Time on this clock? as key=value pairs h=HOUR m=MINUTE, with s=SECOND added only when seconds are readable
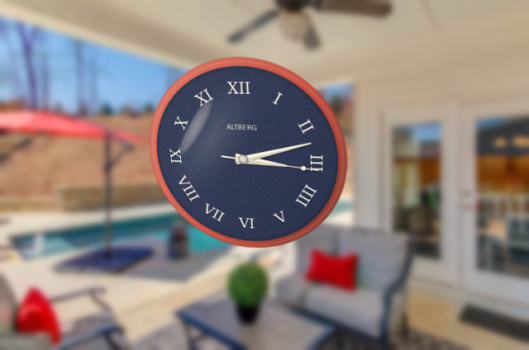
h=3 m=12 s=16
